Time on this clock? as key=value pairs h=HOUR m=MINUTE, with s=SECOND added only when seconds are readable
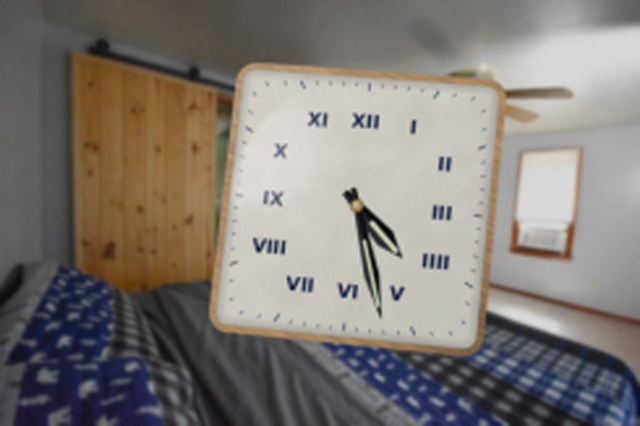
h=4 m=27
